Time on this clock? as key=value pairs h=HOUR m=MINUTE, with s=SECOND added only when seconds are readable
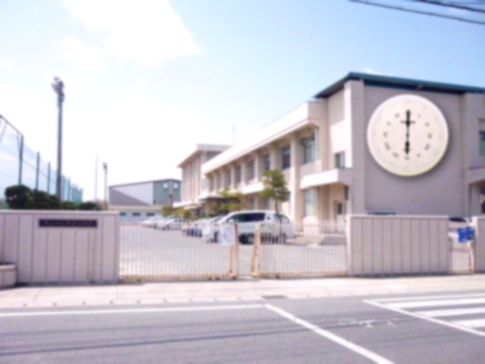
h=6 m=0
